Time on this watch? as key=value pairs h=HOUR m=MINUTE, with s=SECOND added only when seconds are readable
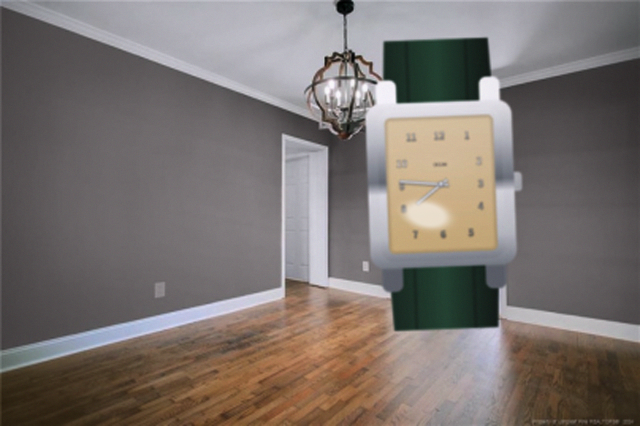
h=7 m=46
